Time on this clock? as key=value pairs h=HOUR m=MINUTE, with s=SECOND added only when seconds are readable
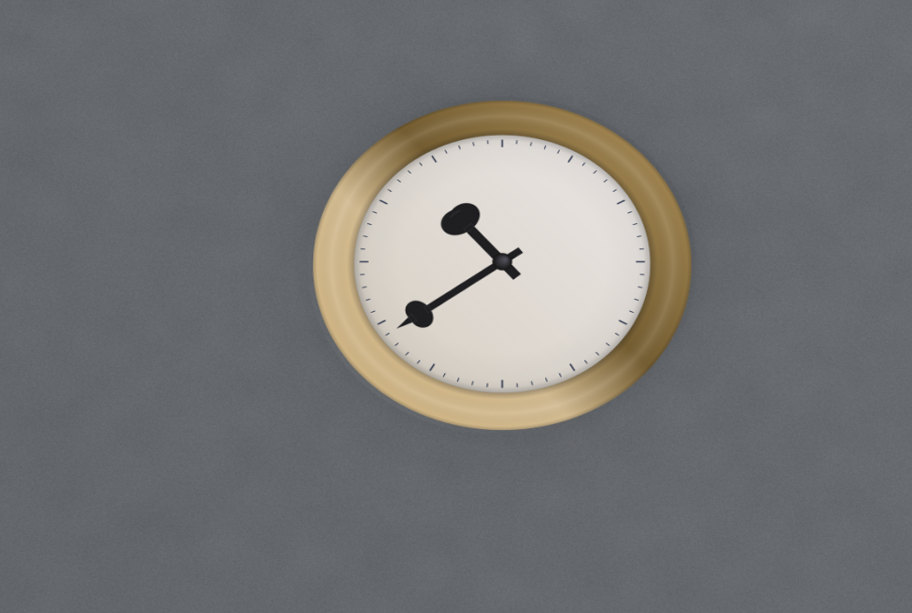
h=10 m=39
